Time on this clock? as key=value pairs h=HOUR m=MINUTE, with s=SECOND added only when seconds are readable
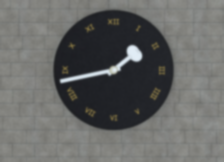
h=1 m=43
